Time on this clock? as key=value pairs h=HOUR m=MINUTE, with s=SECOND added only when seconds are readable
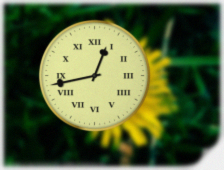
h=12 m=43
